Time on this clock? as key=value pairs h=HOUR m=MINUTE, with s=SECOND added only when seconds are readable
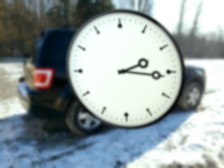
h=2 m=16
